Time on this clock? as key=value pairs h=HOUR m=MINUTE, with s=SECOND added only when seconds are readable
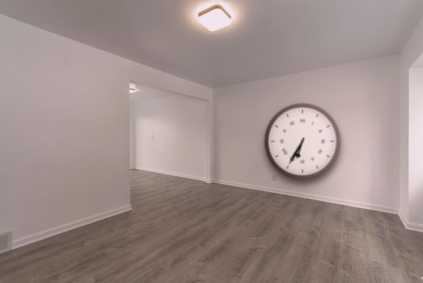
h=6 m=35
